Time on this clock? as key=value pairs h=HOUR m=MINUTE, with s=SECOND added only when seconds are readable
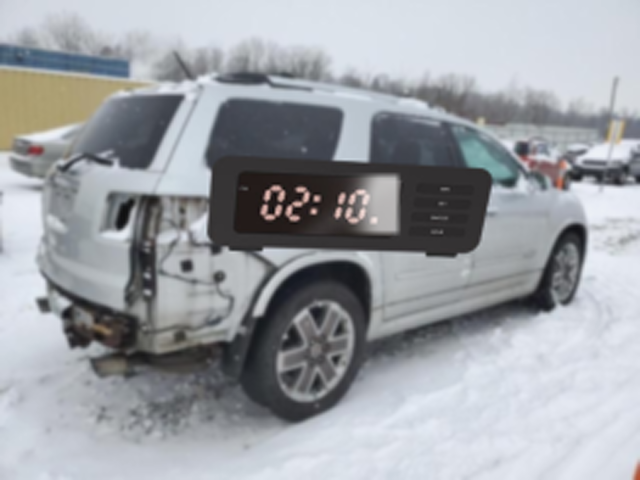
h=2 m=10
